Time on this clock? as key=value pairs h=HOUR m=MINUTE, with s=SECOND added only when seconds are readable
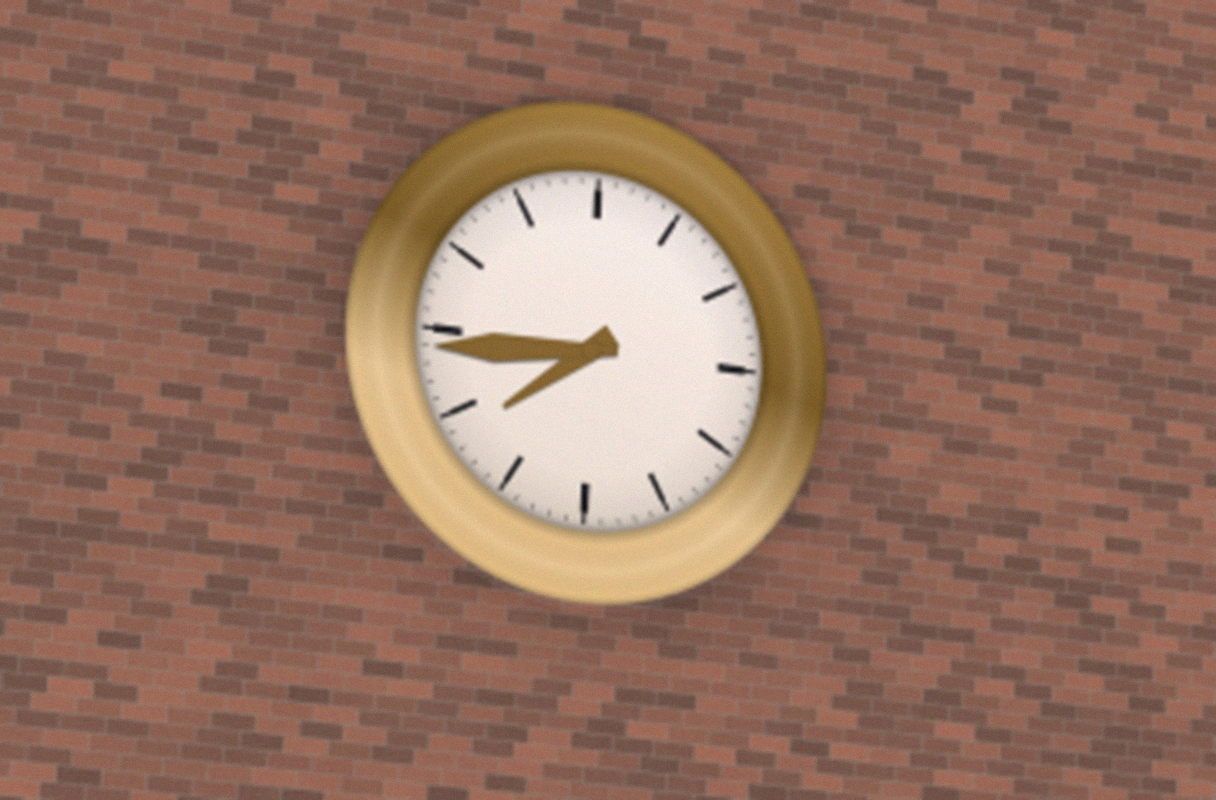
h=7 m=44
